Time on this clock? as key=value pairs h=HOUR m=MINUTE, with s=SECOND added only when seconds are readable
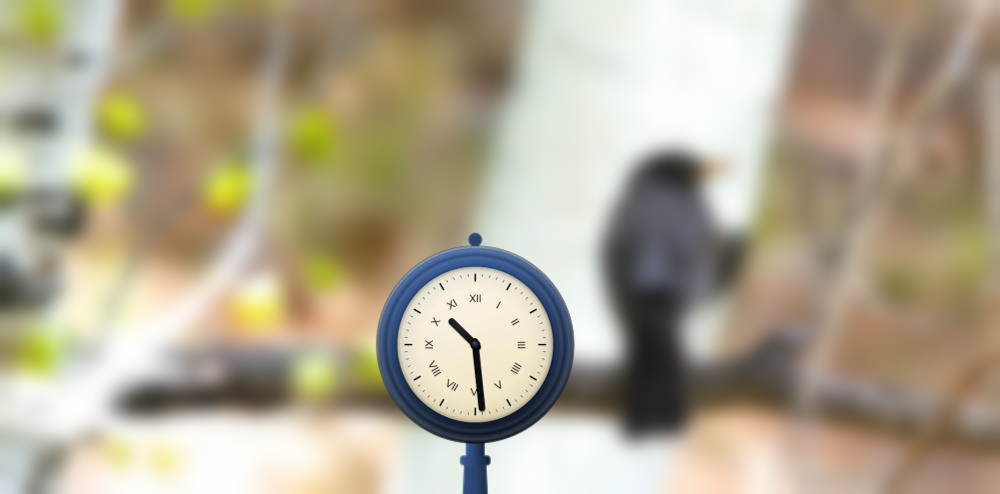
h=10 m=29
